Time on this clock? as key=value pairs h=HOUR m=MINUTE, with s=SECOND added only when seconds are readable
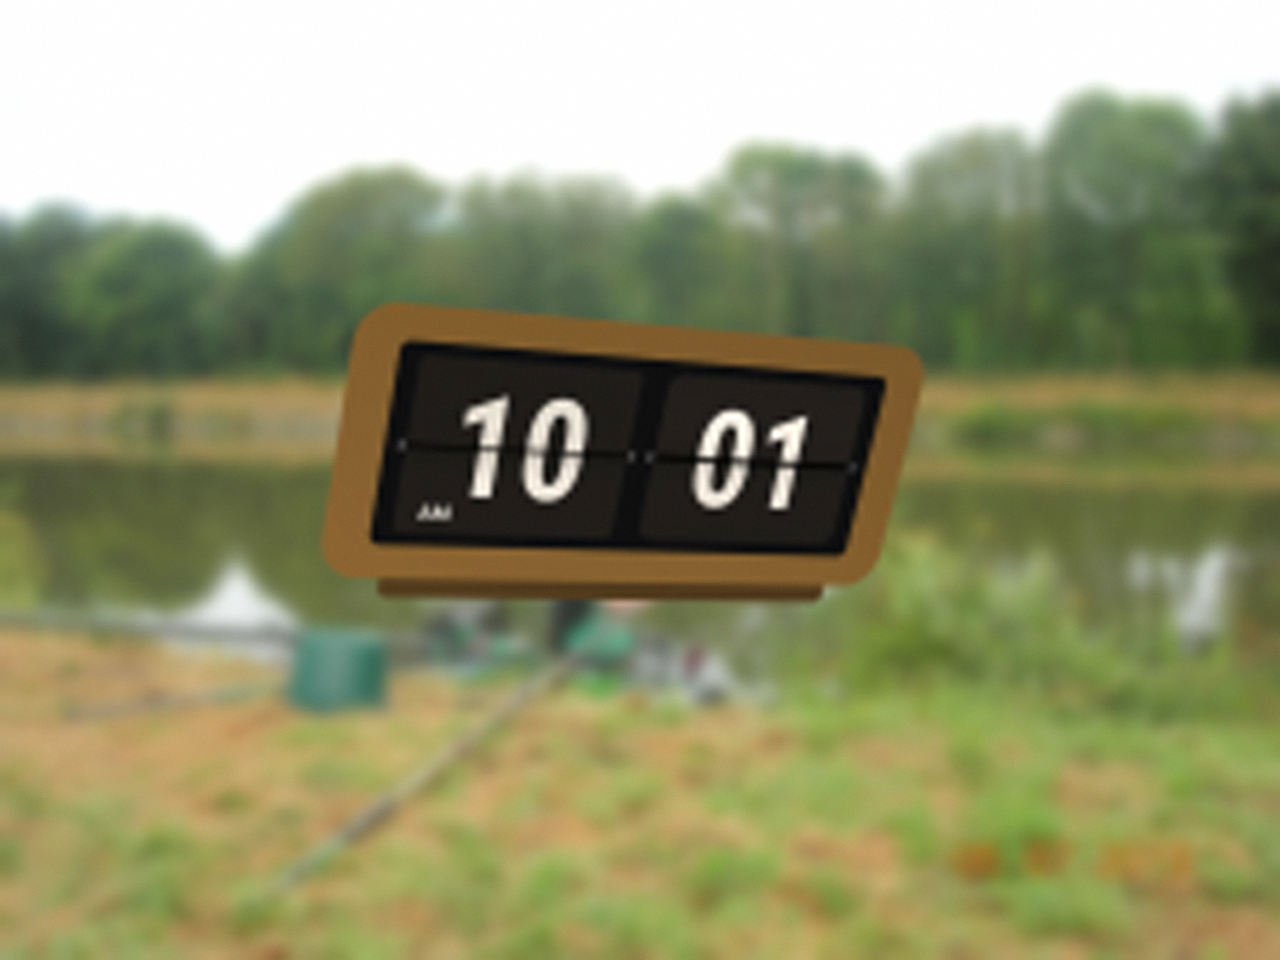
h=10 m=1
